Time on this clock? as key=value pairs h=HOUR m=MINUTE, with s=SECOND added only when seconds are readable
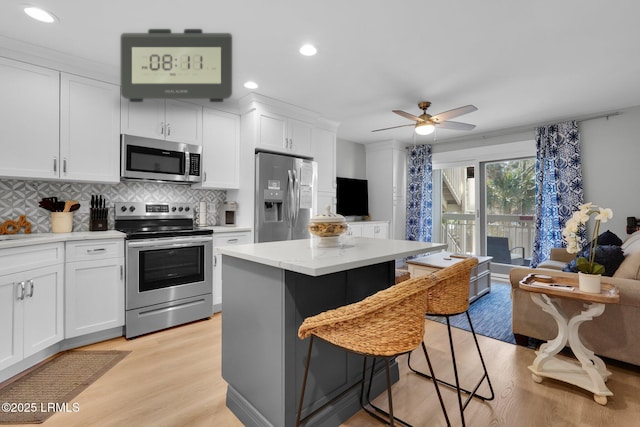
h=8 m=11
